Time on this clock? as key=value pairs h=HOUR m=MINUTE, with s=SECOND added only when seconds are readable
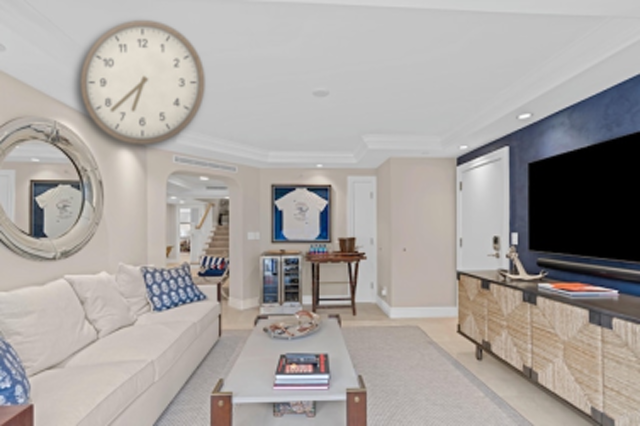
h=6 m=38
